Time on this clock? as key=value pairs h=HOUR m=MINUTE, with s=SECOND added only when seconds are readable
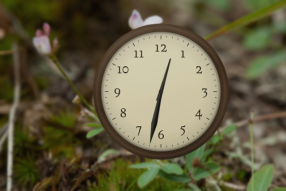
h=12 m=32
